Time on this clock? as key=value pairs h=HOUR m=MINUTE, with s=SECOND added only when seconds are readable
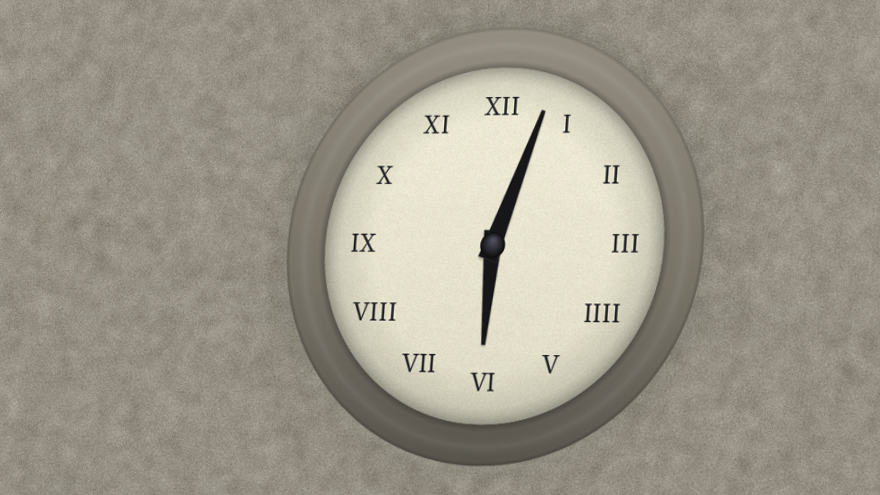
h=6 m=3
